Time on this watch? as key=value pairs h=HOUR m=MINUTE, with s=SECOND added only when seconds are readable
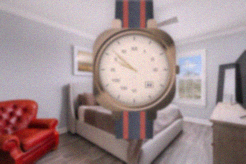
h=9 m=52
